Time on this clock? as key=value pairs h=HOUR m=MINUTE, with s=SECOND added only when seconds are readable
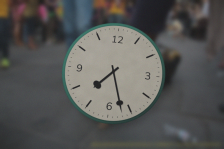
h=7 m=27
